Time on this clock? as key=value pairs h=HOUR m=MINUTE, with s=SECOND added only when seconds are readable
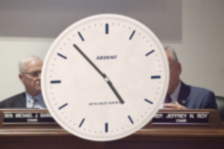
h=4 m=53
